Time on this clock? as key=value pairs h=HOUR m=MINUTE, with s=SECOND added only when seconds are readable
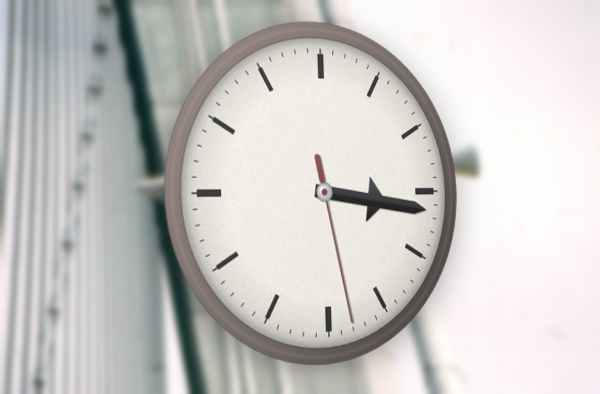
h=3 m=16 s=28
